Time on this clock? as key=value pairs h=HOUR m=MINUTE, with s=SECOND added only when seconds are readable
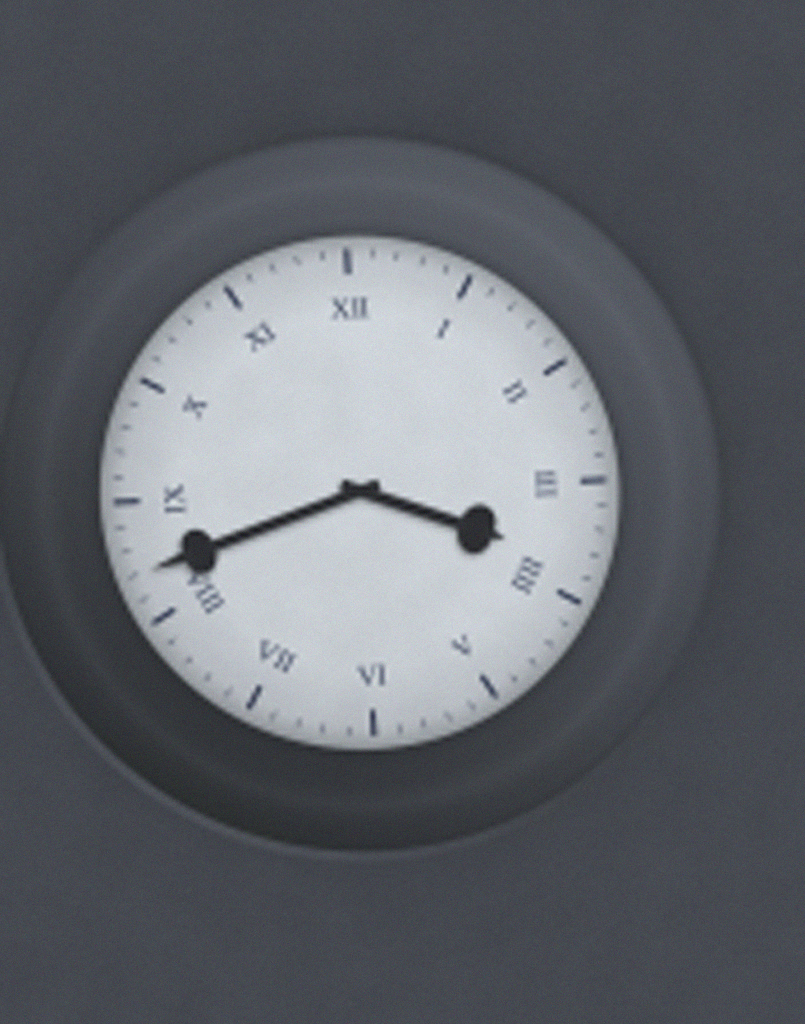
h=3 m=42
